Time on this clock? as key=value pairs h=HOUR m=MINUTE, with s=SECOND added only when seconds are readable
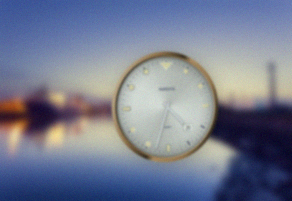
h=4 m=33
